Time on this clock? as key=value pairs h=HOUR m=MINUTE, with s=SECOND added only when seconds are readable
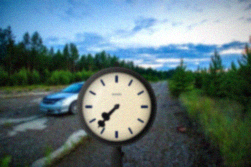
h=7 m=37
